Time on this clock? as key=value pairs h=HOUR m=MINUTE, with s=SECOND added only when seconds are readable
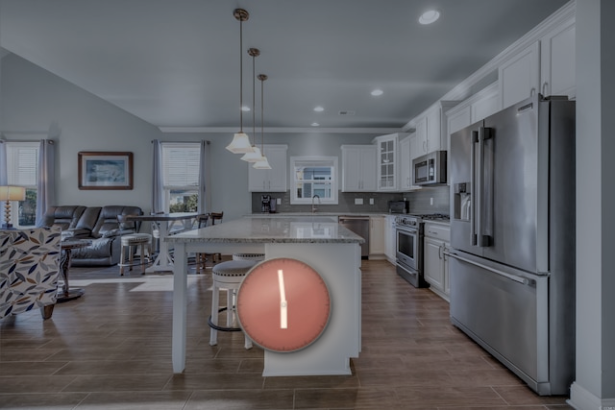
h=5 m=59
